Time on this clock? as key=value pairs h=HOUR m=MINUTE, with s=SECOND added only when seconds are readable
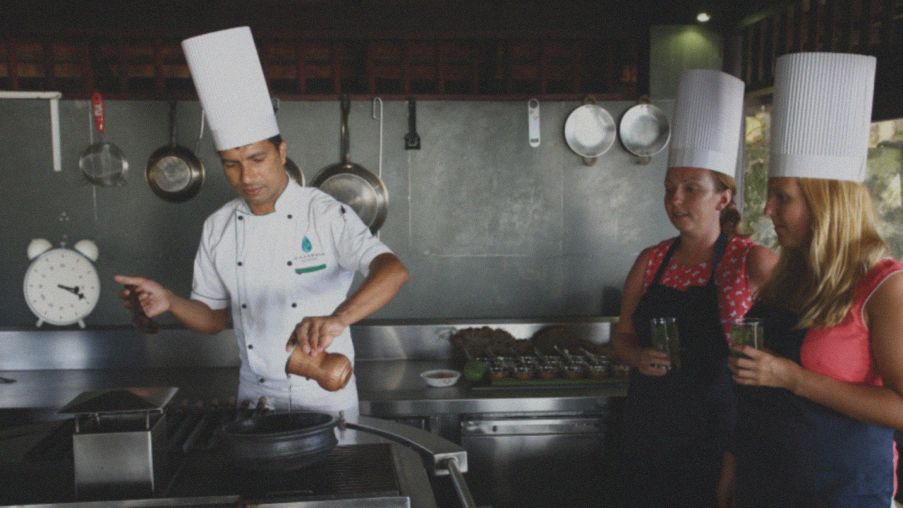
h=3 m=19
